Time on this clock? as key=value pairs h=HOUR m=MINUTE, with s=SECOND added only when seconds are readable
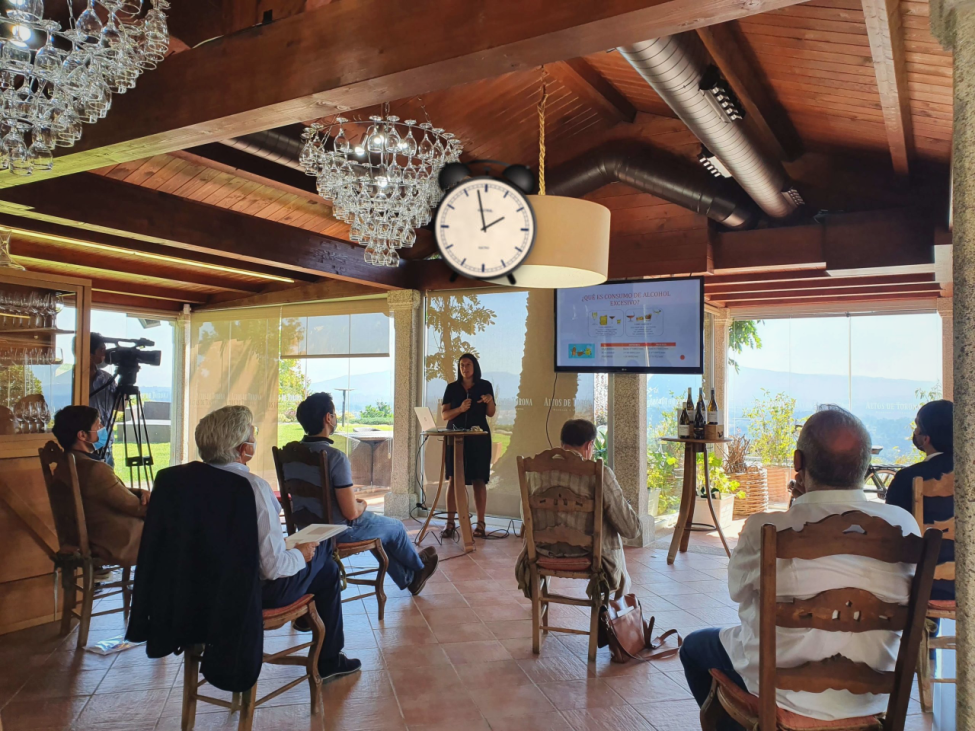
h=1 m=58
